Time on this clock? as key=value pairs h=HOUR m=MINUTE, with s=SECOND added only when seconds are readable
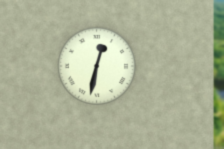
h=12 m=32
